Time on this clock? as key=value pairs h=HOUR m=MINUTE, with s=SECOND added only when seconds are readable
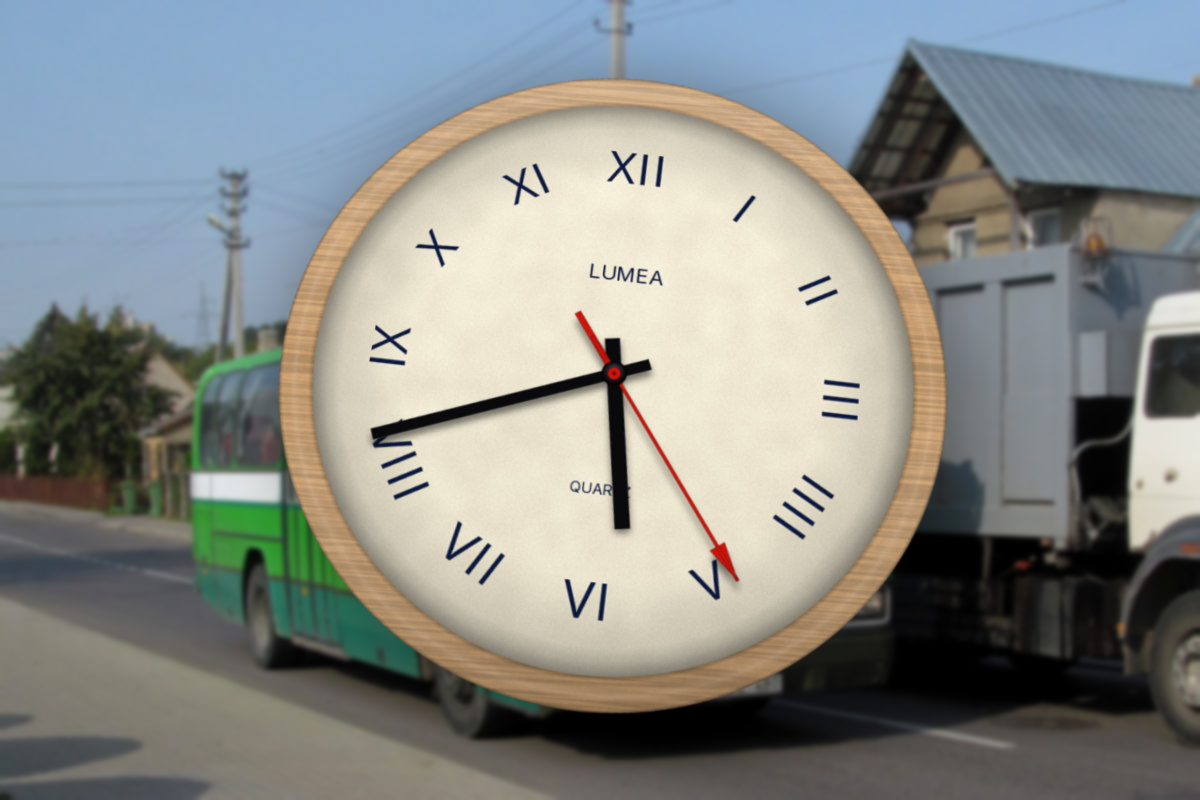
h=5 m=41 s=24
